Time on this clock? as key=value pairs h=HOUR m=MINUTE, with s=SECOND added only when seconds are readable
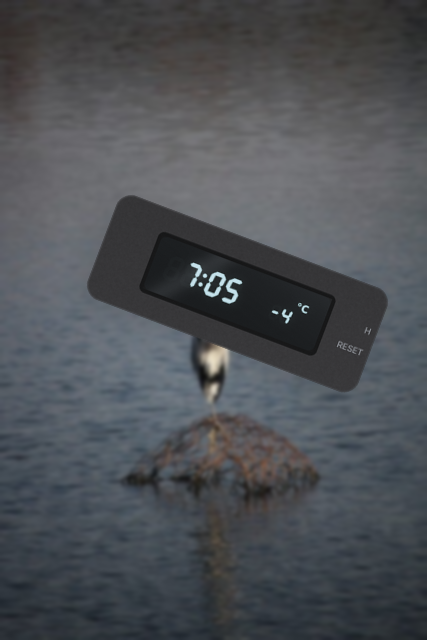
h=7 m=5
